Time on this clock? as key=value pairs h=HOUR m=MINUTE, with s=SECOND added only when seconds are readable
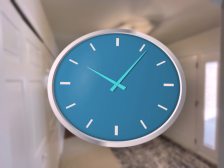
h=10 m=6
